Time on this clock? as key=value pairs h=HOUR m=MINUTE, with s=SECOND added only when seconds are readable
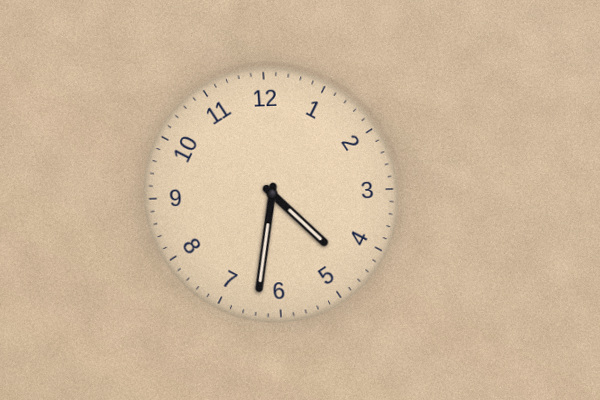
h=4 m=32
